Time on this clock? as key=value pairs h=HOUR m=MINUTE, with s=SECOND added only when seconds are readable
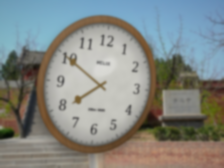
h=7 m=50
